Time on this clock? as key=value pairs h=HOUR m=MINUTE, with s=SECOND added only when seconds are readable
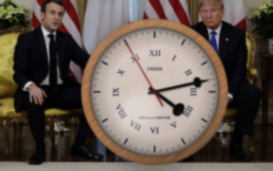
h=4 m=12 s=55
